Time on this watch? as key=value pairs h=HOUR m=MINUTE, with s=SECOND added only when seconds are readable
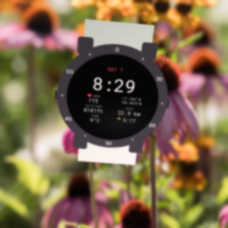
h=8 m=29
